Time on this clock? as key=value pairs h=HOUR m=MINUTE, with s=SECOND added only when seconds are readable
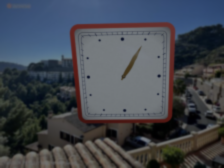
h=1 m=5
